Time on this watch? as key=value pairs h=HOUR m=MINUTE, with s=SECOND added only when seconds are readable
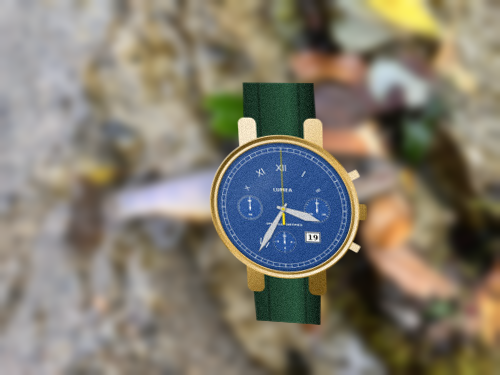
h=3 m=35
